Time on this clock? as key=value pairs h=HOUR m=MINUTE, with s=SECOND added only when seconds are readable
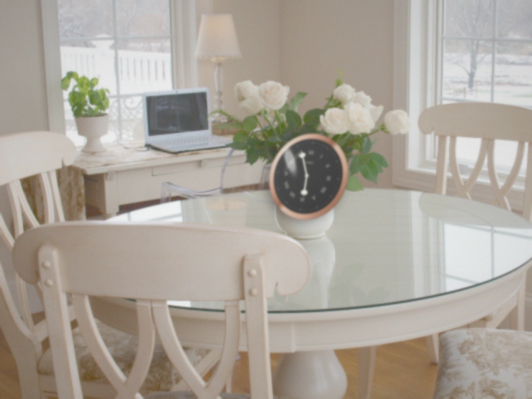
h=5 m=56
